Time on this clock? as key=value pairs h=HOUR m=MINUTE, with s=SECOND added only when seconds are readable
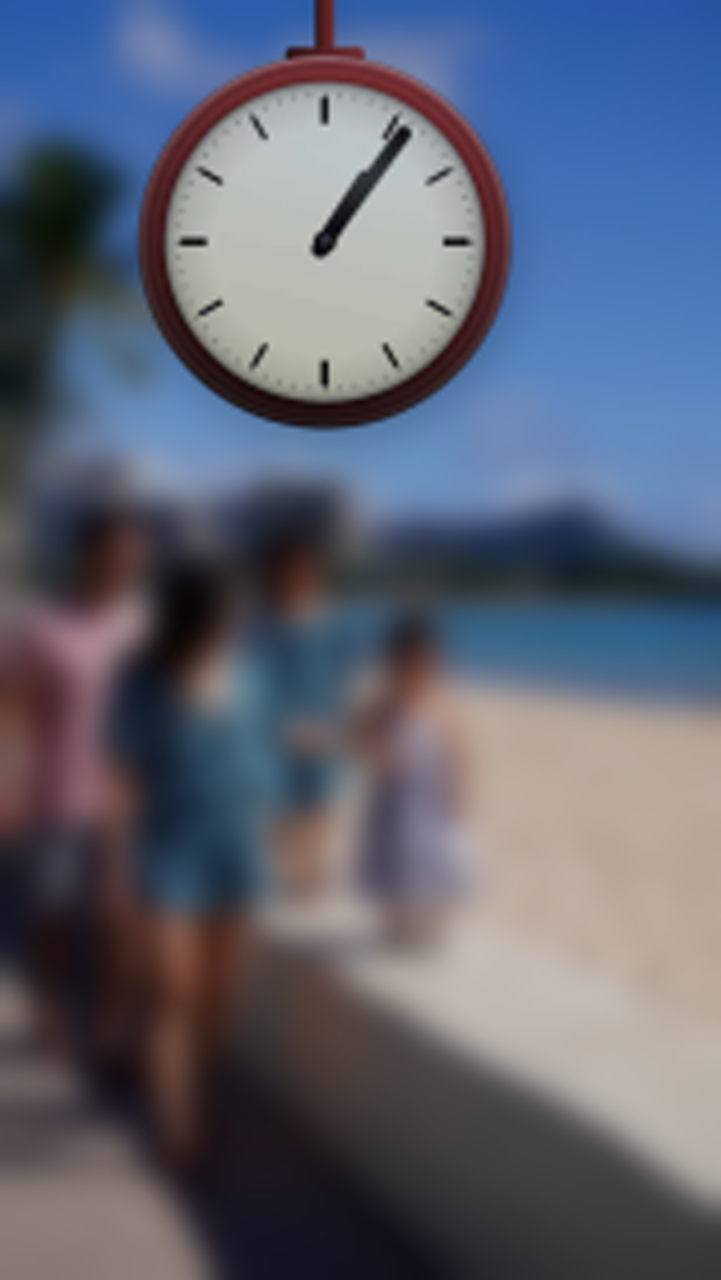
h=1 m=6
